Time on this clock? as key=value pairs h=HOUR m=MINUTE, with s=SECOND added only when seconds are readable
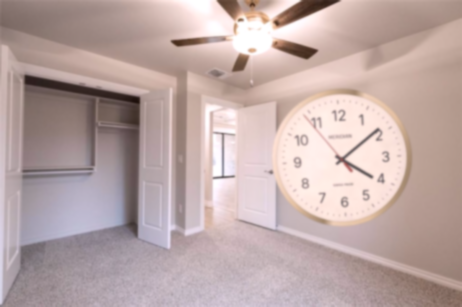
h=4 m=8 s=54
